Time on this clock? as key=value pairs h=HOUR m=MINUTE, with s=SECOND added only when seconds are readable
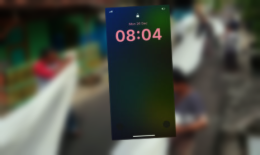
h=8 m=4
